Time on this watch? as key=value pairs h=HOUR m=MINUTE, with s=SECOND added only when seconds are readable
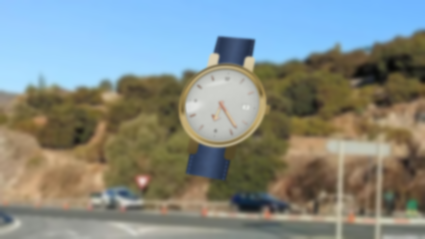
h=6 m=23
